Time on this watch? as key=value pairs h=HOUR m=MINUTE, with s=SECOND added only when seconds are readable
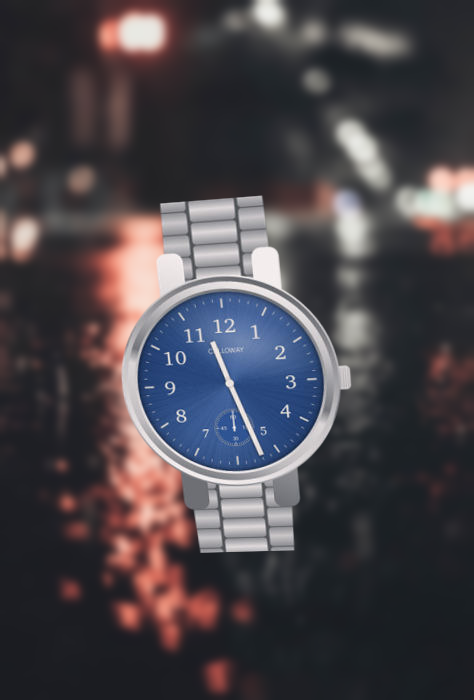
h=11 m=27
